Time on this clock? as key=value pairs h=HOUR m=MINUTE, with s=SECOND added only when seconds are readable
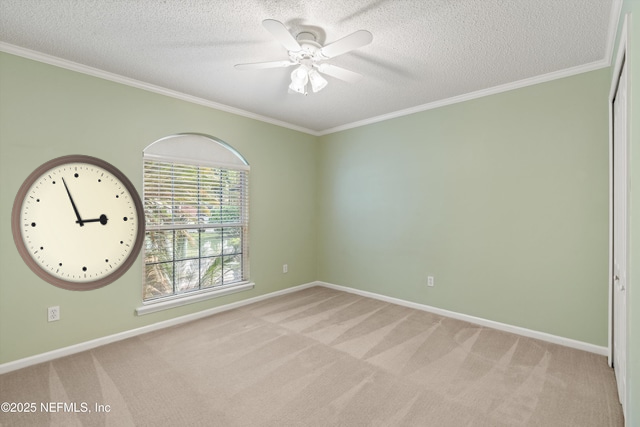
h=2 m=57
